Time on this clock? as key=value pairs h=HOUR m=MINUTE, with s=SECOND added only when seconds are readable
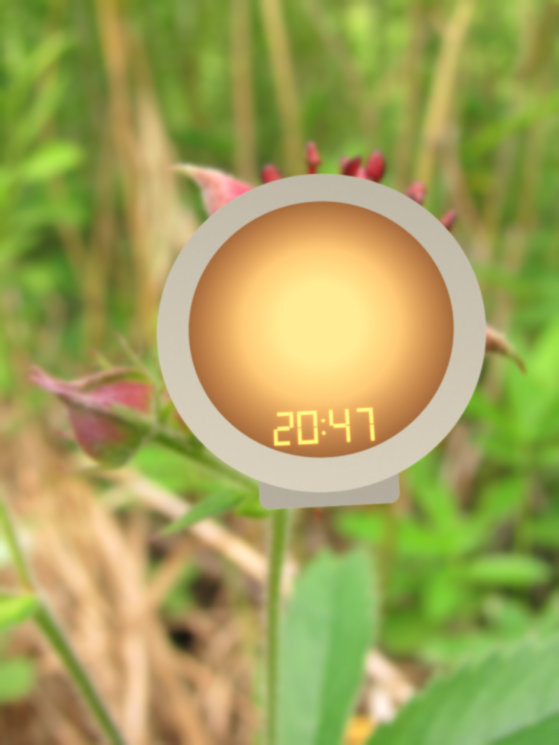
h=20 m=47
